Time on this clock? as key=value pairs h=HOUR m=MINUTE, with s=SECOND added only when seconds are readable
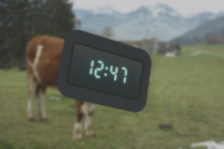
h=12 m=47
